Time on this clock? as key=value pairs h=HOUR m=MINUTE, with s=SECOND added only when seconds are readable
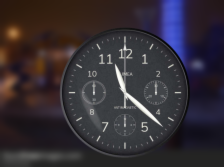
h=11 m=22
